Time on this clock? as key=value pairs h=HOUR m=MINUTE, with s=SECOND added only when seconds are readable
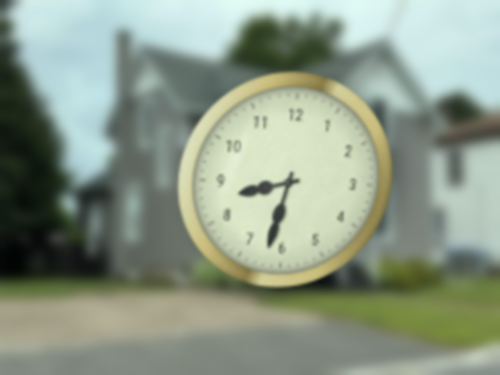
h=8 m=32
